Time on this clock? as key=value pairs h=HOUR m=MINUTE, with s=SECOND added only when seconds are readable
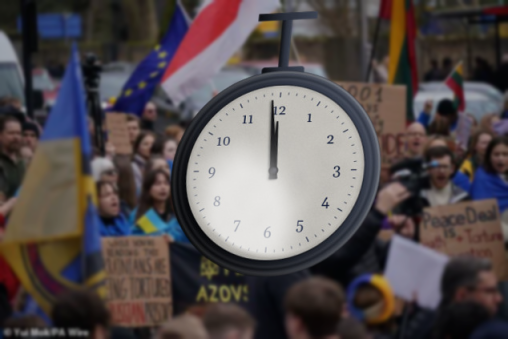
h=11 m=59
